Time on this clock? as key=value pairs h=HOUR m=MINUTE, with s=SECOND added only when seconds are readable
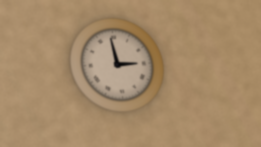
h=2 m=59
